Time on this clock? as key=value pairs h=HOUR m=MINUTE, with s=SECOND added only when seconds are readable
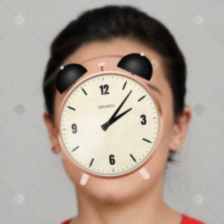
h=2 m=7
